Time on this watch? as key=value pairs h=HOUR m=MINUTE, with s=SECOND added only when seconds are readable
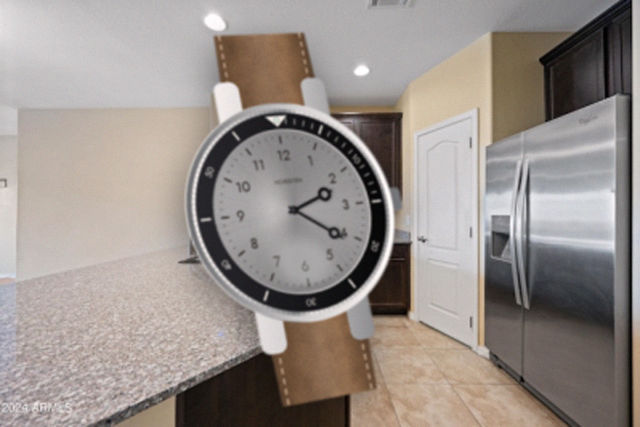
h=2 m=21
